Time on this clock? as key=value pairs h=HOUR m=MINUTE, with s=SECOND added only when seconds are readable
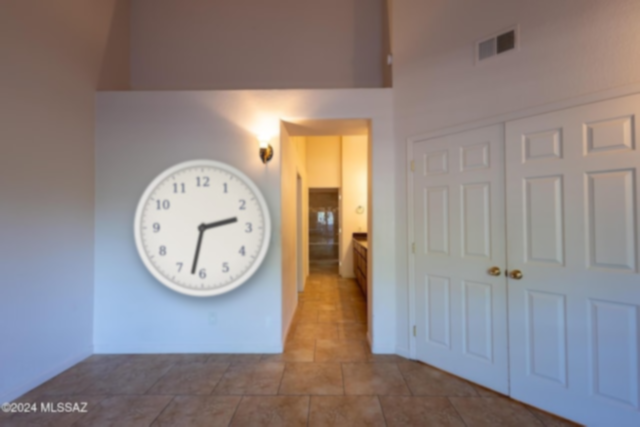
h=2 m=32
